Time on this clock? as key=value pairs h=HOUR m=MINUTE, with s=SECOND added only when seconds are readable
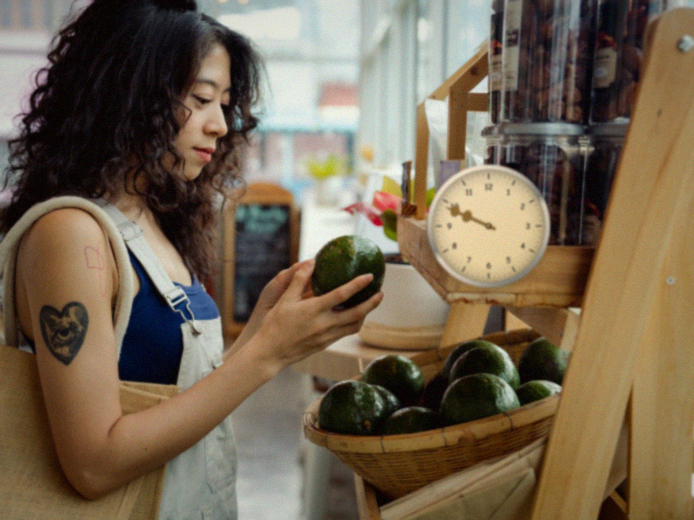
h=9 m=49
